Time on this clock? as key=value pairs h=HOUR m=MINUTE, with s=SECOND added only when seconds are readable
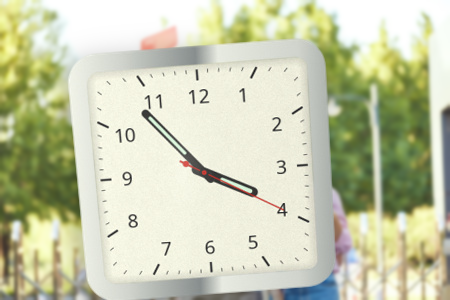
h=3 m=53 s=20
